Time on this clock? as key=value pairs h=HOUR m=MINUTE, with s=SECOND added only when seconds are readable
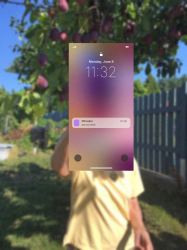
h=11 m=32
